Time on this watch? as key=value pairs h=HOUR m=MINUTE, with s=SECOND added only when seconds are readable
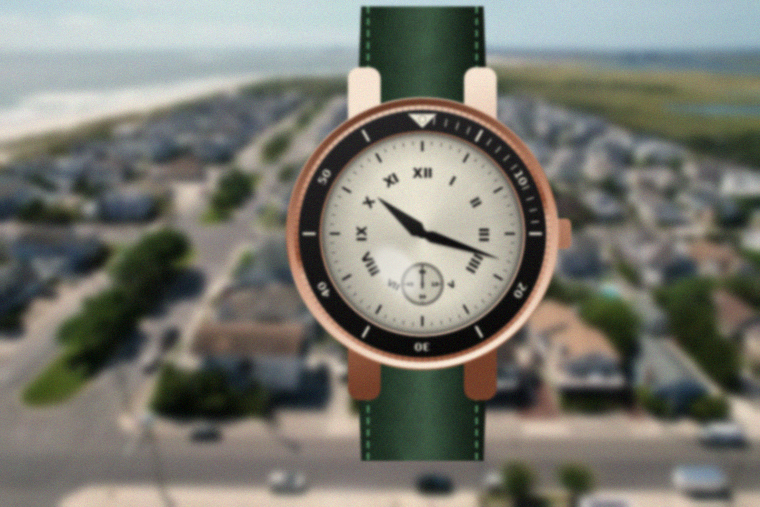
h=10 m=18
